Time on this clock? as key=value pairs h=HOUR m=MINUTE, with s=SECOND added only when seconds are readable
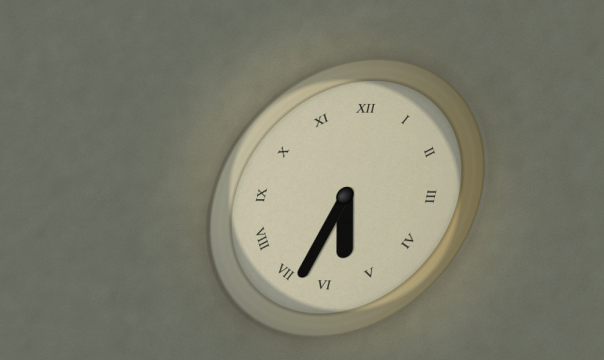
h=5 m=33
